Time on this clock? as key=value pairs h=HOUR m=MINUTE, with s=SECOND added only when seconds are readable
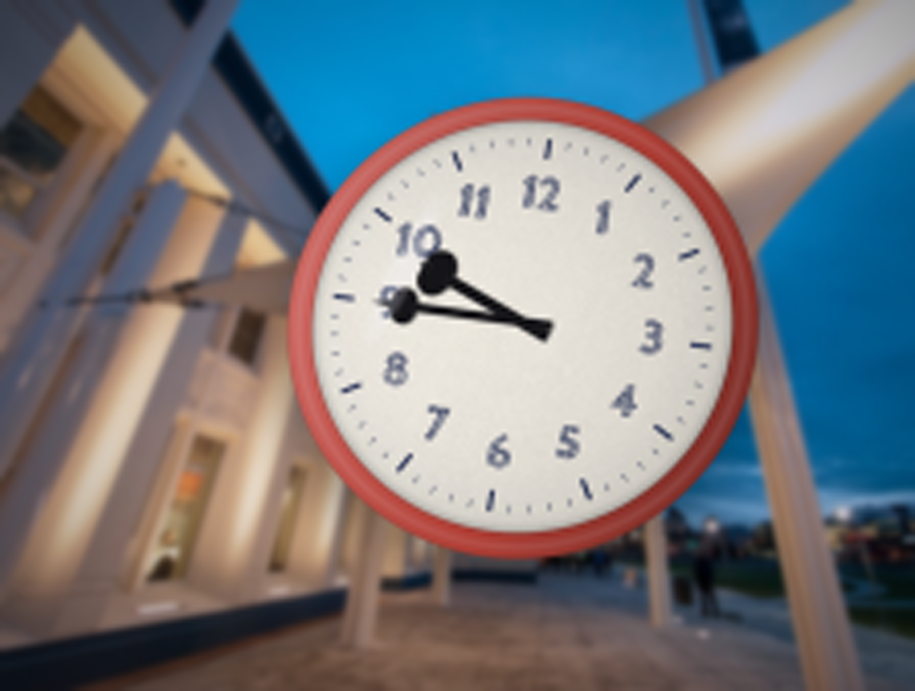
h=9 m=45
